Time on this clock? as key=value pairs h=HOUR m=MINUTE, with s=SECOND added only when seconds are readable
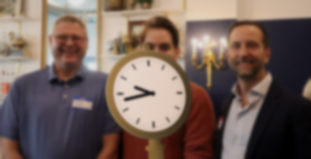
h=9 m=43
